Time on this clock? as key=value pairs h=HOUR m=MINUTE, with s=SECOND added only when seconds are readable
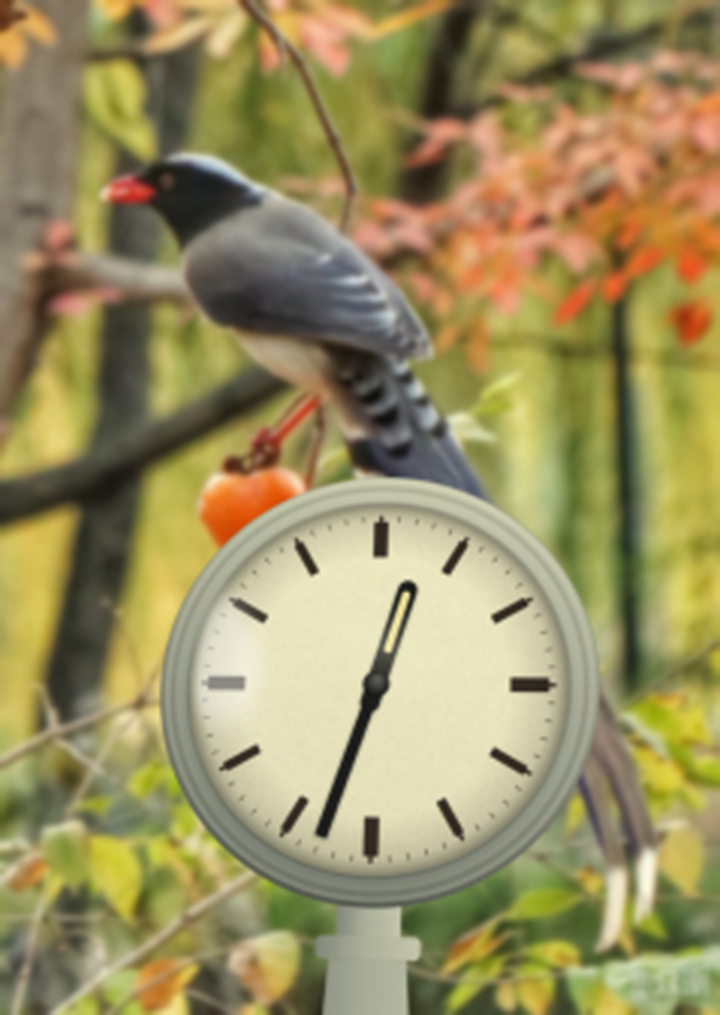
h=12 m=33
